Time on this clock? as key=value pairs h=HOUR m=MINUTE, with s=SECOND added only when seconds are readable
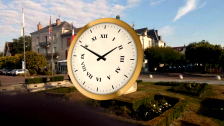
h=1 m=49
